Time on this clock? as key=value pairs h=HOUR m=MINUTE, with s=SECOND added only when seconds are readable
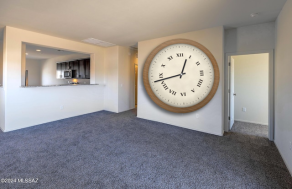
h=12 m=43
